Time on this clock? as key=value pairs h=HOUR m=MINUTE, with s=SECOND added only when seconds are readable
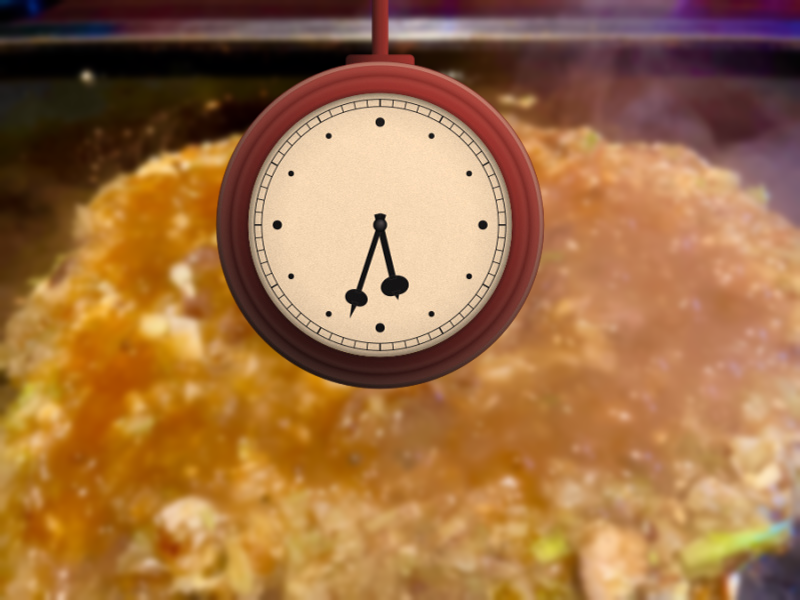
h=5 m=33
